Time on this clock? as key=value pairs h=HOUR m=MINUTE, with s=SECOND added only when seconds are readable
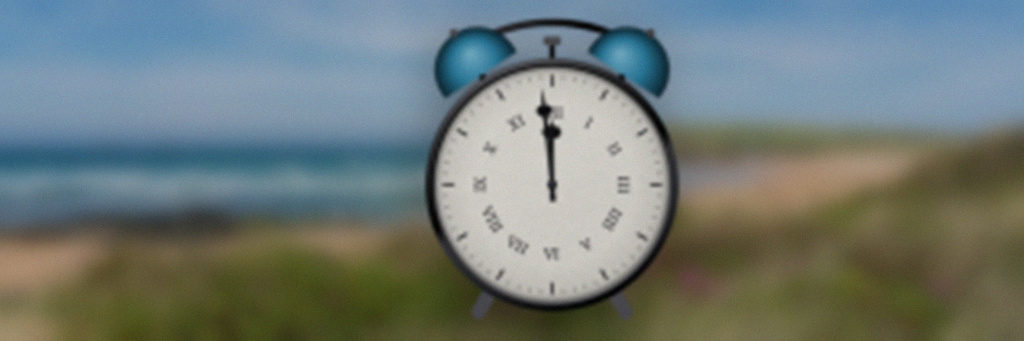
h=11 m=59
